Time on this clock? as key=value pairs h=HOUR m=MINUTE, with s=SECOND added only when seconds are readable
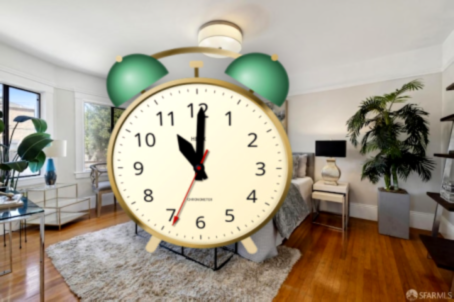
h=11 m=0 s=34
